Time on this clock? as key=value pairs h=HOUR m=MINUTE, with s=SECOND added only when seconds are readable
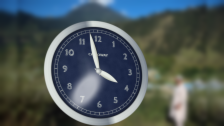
h=3 m=58
